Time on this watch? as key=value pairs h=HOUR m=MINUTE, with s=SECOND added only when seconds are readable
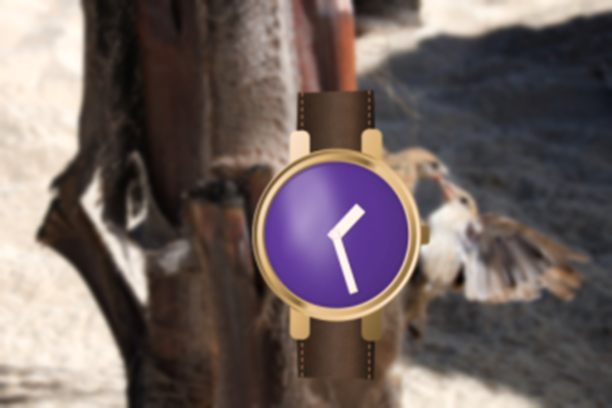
h=1 m=27
